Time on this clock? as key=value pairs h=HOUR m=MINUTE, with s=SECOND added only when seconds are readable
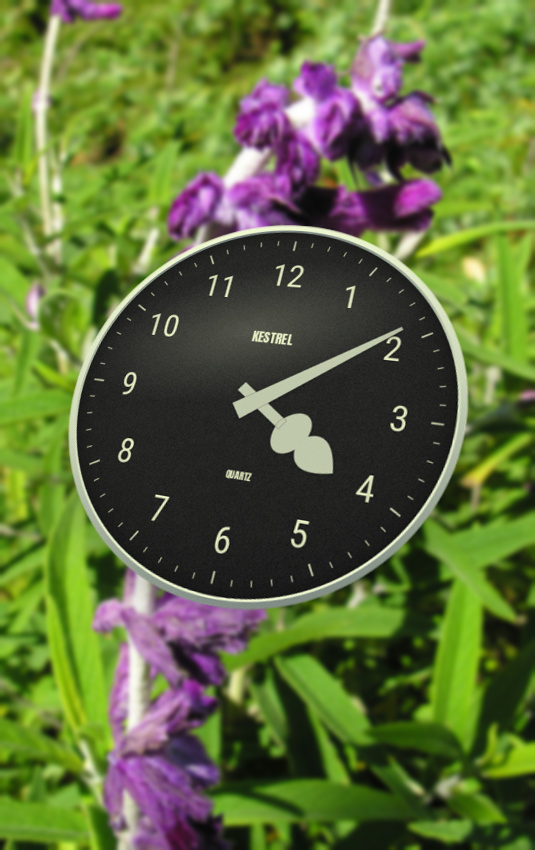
h=4 m=9
